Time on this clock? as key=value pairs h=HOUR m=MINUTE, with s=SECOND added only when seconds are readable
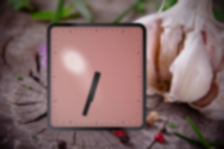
h=6 m=33
